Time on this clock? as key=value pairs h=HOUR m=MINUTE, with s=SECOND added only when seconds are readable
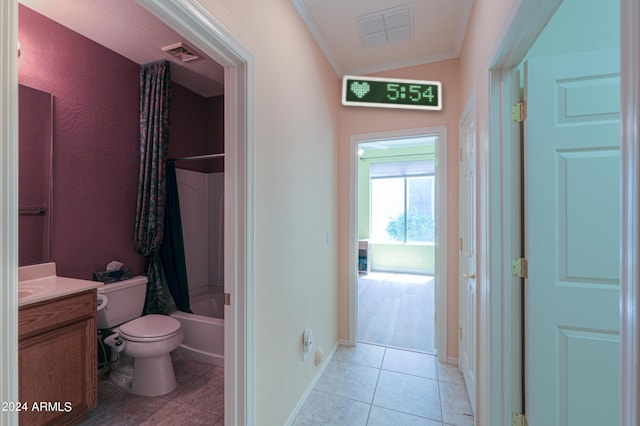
h=5 m=54
